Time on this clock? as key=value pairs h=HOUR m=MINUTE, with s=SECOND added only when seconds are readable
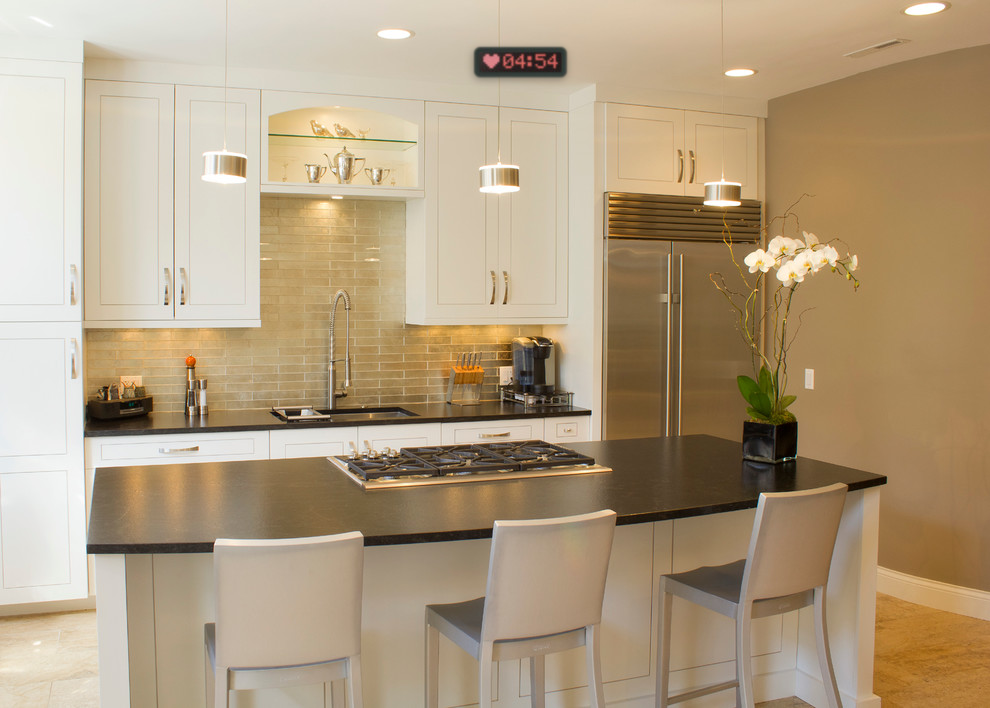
h=4 m=54
